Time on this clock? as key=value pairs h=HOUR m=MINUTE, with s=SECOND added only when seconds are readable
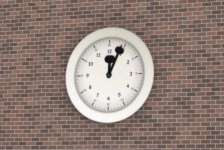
h=12 m=4
